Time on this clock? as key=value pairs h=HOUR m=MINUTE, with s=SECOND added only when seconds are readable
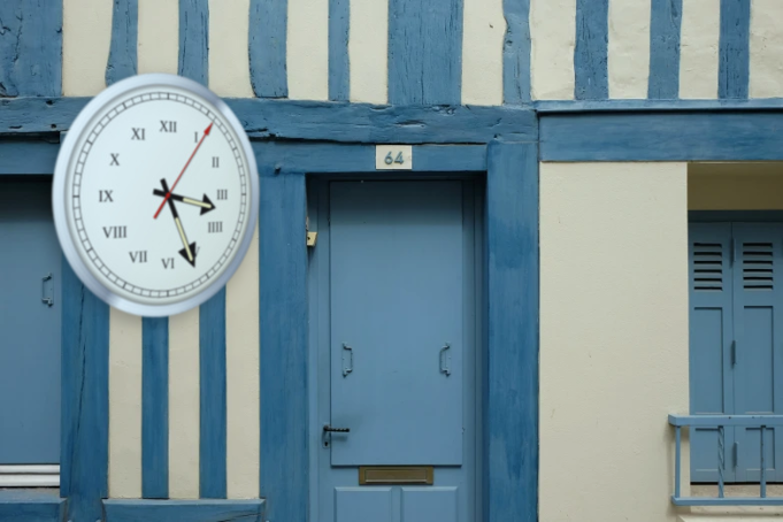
h=3 m=26 s=6
